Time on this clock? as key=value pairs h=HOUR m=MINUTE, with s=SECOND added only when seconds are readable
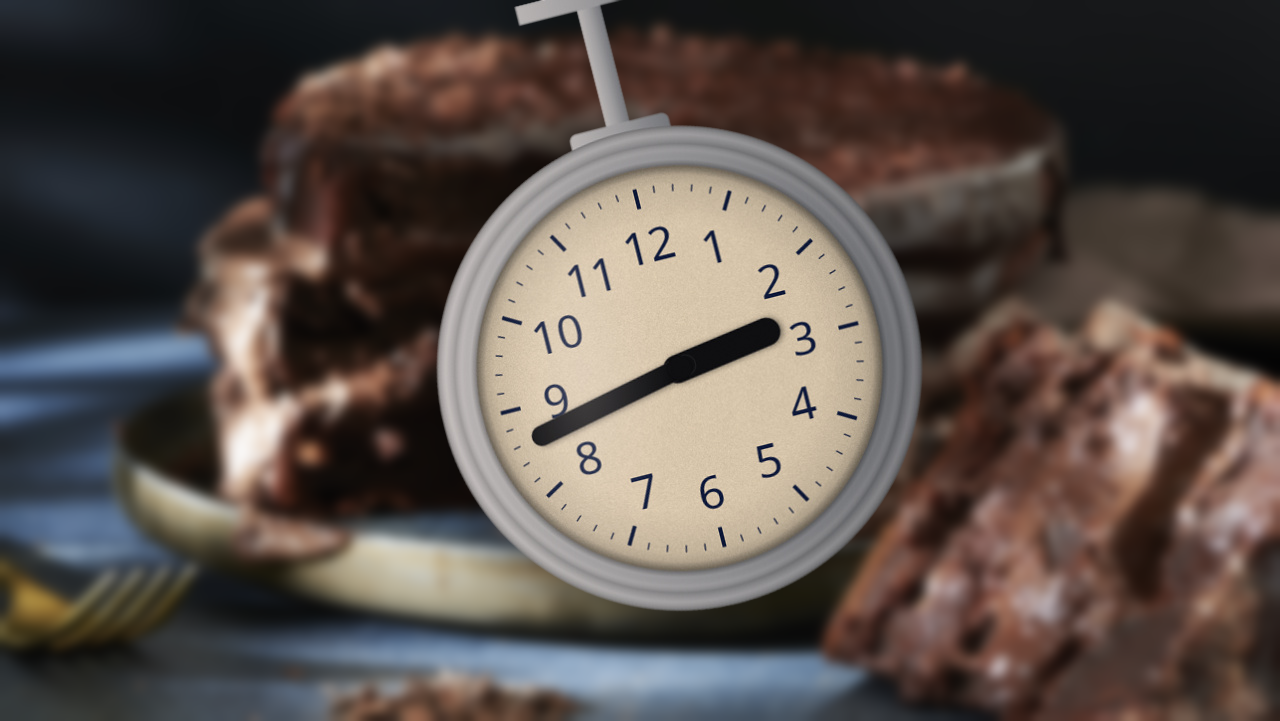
h=2 m=43
